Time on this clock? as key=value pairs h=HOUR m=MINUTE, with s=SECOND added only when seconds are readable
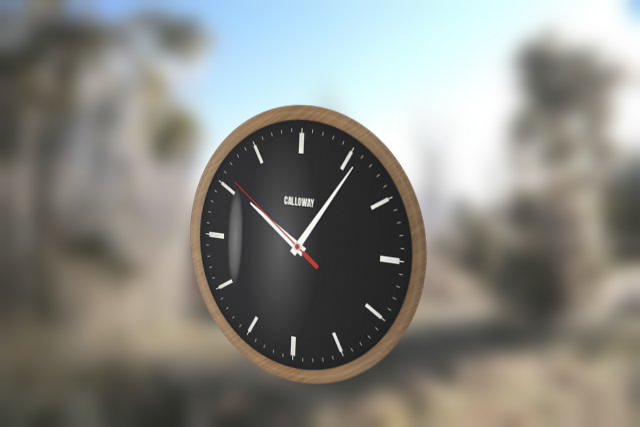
h=10 m=5 s=51
